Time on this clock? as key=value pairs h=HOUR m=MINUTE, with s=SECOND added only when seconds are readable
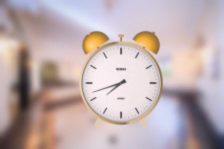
h=7 m=42
